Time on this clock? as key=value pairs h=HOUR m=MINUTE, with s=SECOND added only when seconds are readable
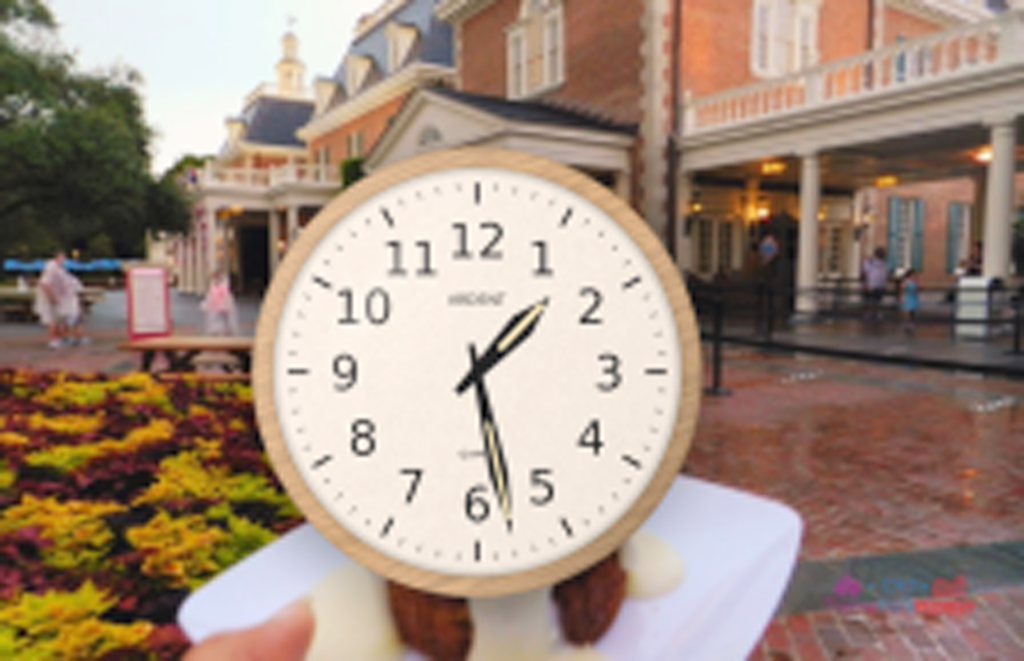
h=1 m=28
